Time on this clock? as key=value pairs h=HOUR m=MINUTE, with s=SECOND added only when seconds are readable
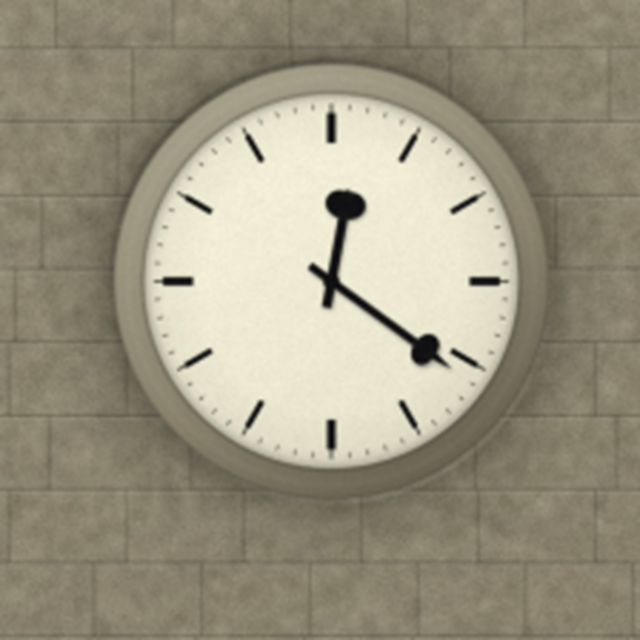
h=12 m=21
